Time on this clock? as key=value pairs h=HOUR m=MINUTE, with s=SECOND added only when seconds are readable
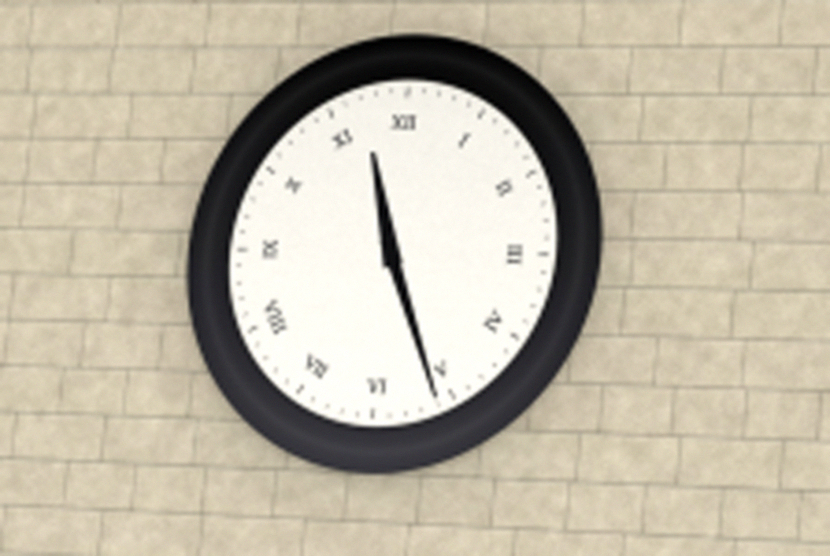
h=11 m=26
